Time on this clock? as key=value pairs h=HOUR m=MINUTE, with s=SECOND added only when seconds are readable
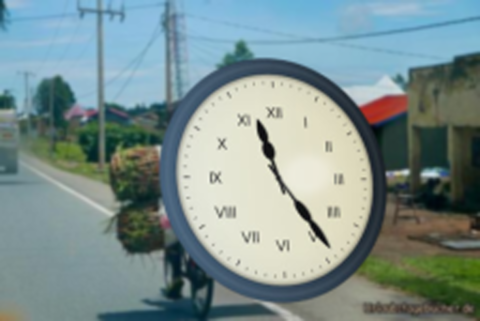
h=11 m=24
